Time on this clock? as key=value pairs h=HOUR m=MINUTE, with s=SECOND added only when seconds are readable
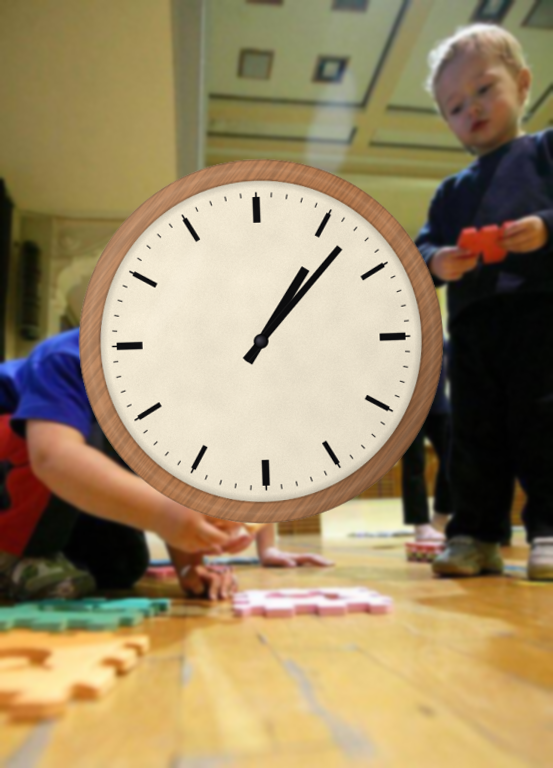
h=1 m=7
